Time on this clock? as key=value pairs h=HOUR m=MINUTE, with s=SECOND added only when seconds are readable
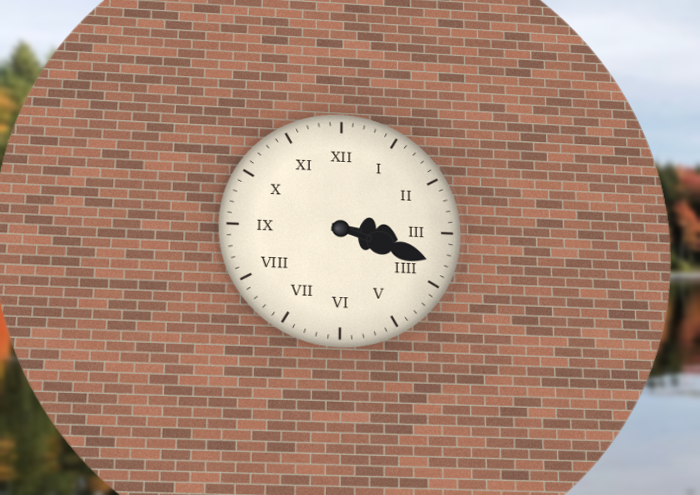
h=3 m=18
